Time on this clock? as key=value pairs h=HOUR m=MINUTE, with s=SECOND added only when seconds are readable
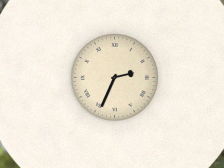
h=2 m=34
